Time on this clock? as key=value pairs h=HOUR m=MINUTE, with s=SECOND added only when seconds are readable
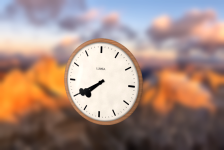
h=7 m=40
